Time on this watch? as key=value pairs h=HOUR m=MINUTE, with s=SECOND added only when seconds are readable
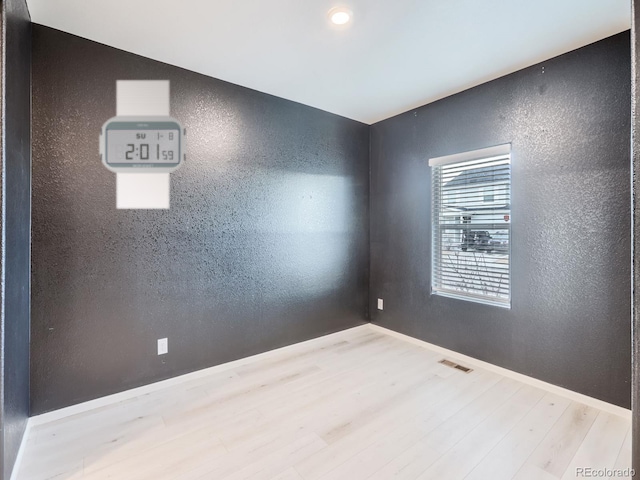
h=2 m=1
